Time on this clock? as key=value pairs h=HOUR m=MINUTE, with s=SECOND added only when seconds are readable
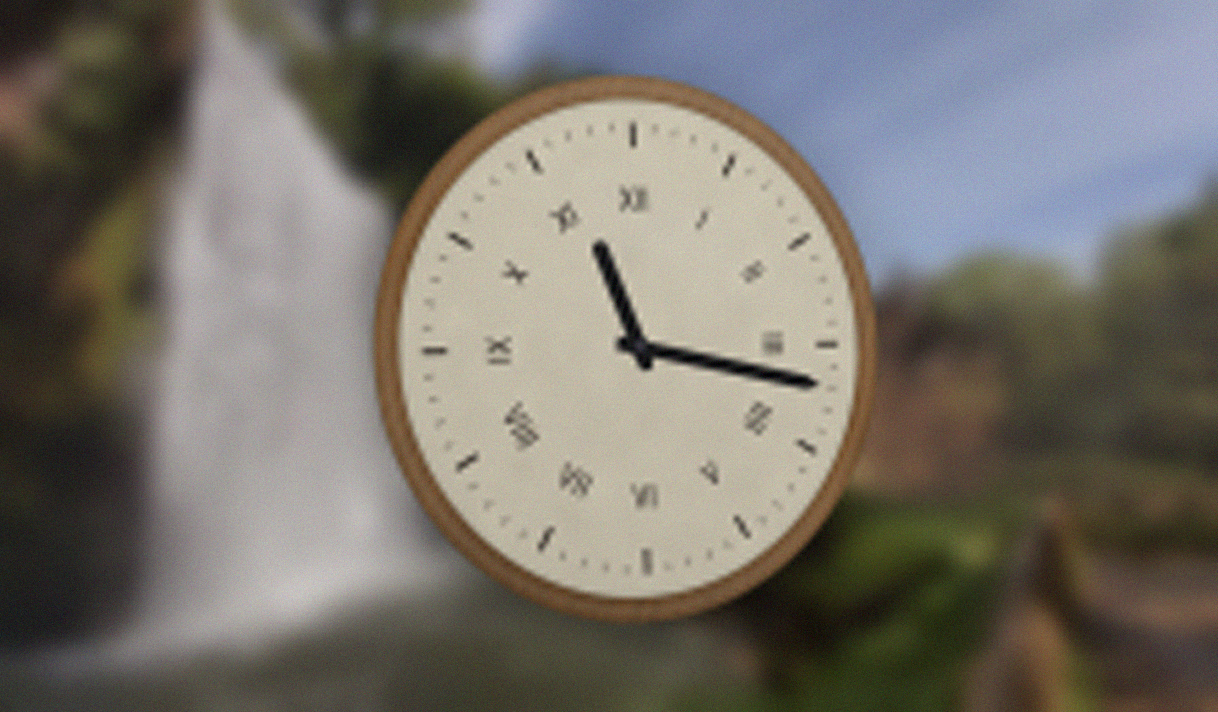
h=11 m=17
